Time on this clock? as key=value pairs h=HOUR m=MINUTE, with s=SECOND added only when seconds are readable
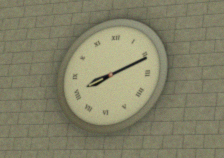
h=8 m=11
